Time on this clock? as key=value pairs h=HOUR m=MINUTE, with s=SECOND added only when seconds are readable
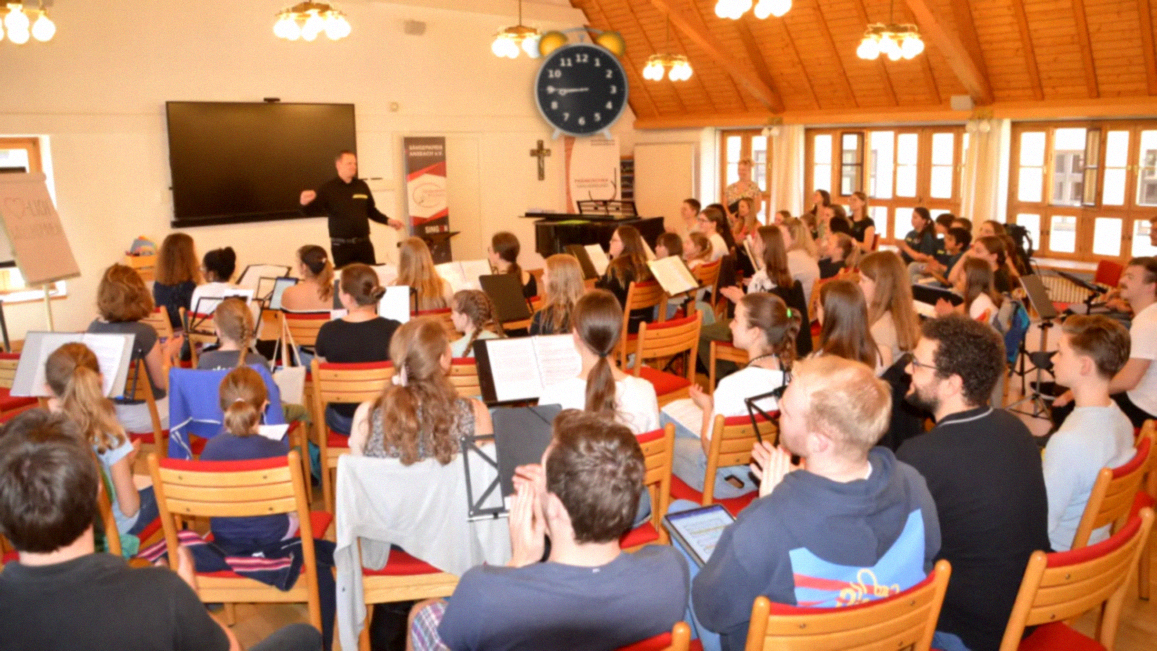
h=8 m=45
